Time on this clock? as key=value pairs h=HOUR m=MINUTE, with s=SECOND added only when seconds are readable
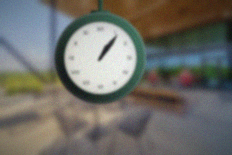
h=1 m=6
